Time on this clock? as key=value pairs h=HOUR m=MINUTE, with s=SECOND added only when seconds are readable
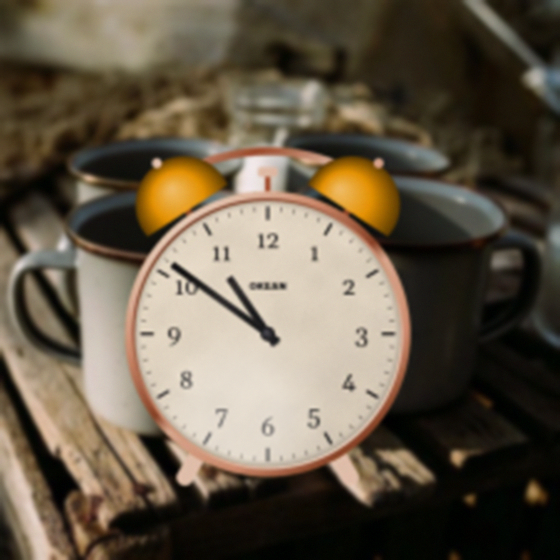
h=10 m=51
